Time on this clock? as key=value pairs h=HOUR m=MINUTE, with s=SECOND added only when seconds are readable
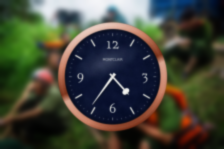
h=4 m=36
